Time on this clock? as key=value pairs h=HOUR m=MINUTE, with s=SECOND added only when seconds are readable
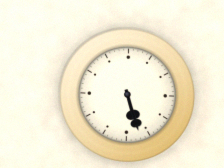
h=5 m=27
